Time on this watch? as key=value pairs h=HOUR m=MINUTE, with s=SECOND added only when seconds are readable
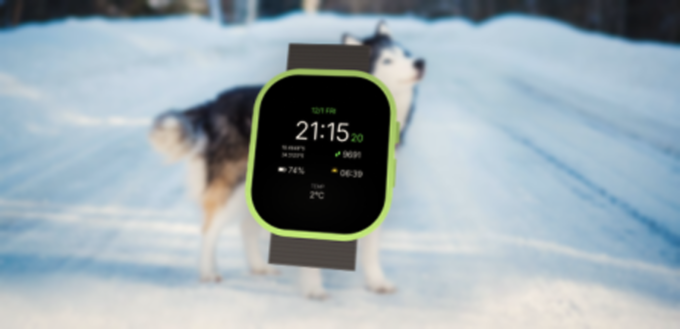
h=21 m=15
